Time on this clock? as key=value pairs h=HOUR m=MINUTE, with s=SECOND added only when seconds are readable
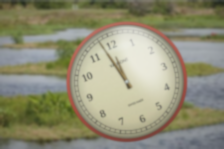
h=11 m=58
